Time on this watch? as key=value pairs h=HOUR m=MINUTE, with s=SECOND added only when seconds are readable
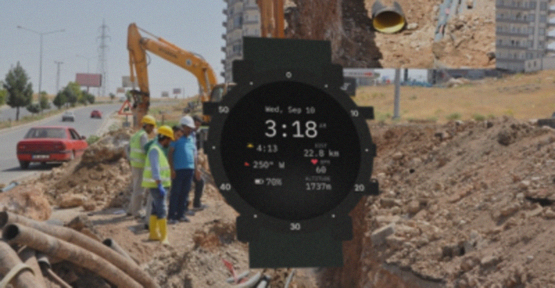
h=3 m=18
